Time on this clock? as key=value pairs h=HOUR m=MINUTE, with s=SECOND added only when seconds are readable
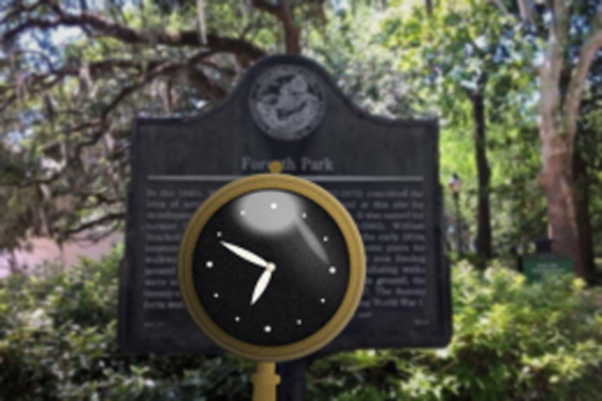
h=6 m=49
